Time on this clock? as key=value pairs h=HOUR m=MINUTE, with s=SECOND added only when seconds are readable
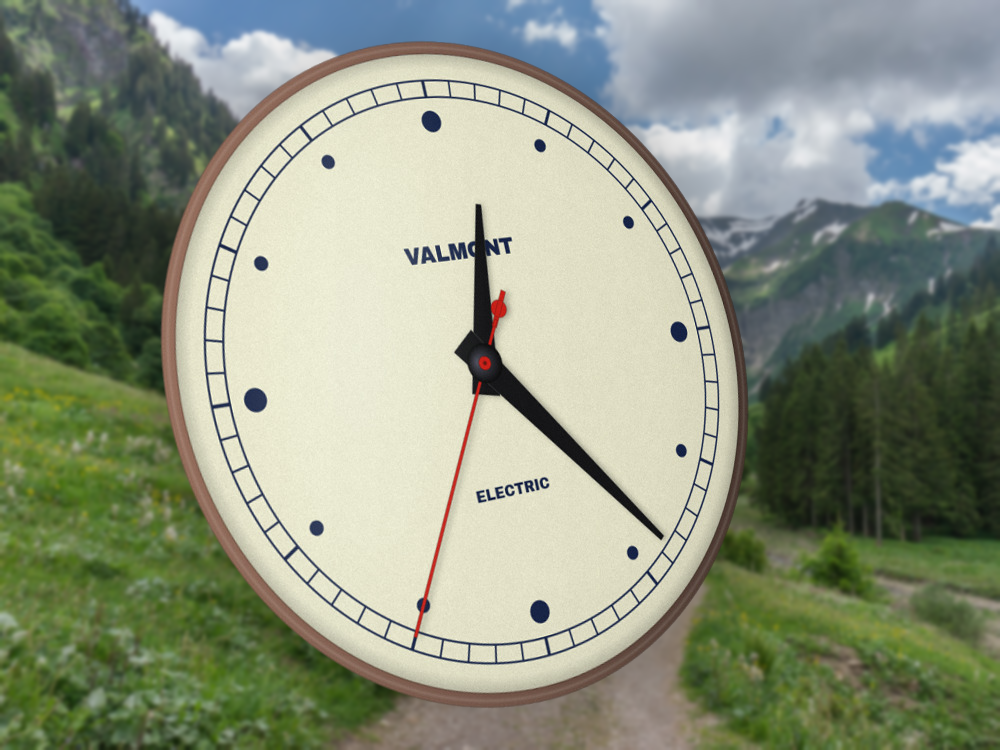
h=12 m=23 s=35
